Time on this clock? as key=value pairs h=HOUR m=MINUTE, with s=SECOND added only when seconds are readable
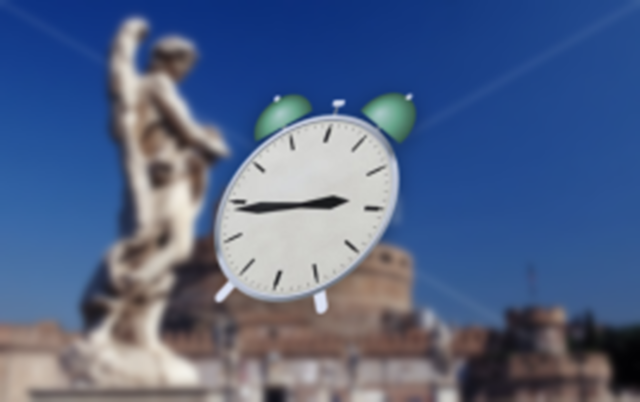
h=2 m=44
